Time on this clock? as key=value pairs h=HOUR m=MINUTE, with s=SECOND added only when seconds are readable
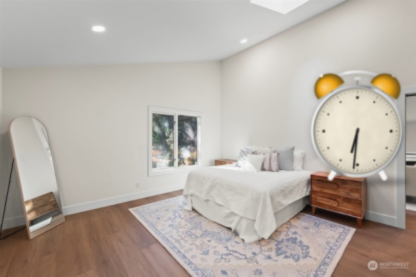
h=6 m=31
